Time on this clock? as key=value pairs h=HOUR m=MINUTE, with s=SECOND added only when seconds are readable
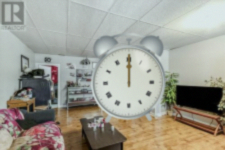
h=12 m=0
